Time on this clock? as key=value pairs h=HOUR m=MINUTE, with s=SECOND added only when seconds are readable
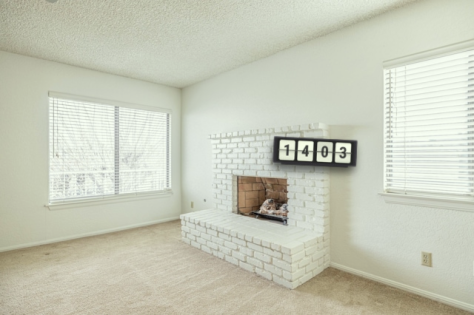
h=14 m=3
